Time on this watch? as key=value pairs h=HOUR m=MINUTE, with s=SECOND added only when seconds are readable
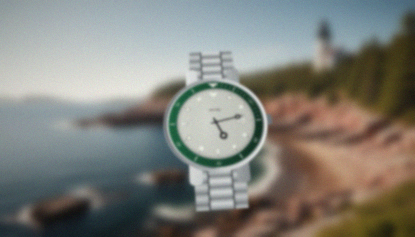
h=5 m=13
